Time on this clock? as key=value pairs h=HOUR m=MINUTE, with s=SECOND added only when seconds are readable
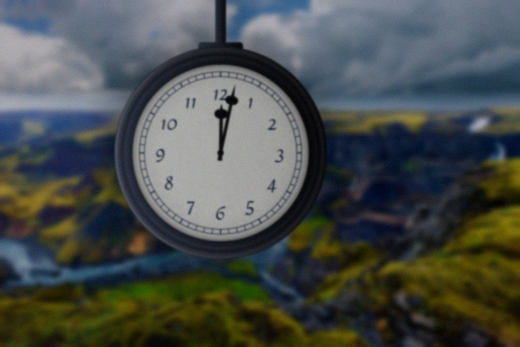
h=12 m=2
